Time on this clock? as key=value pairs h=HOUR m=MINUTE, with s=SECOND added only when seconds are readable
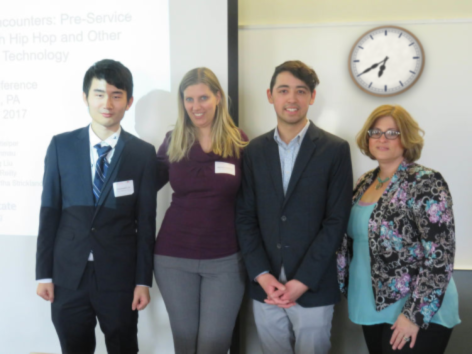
h=6 m=40
